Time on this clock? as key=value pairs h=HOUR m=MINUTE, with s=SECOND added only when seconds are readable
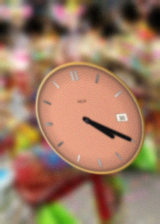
h=4 m=20
